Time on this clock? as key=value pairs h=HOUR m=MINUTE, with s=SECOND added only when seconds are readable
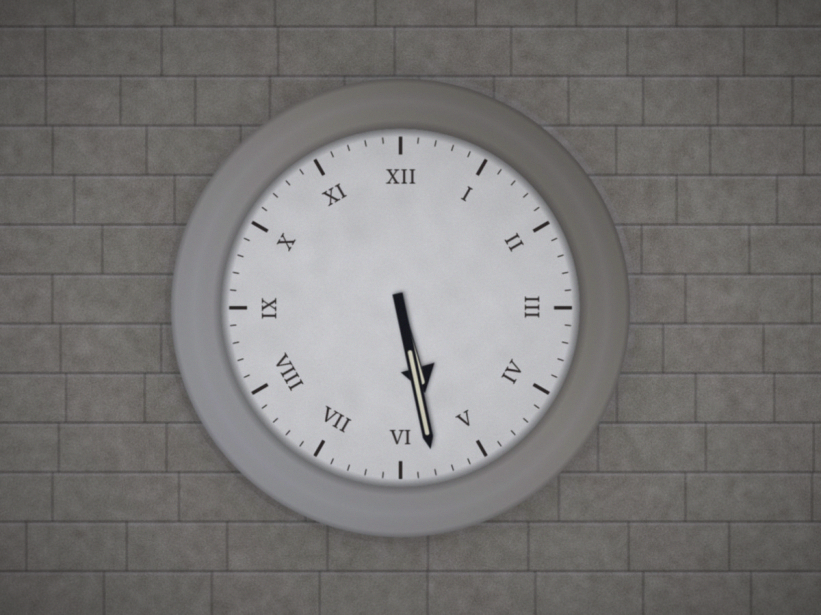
h=5 m=28
